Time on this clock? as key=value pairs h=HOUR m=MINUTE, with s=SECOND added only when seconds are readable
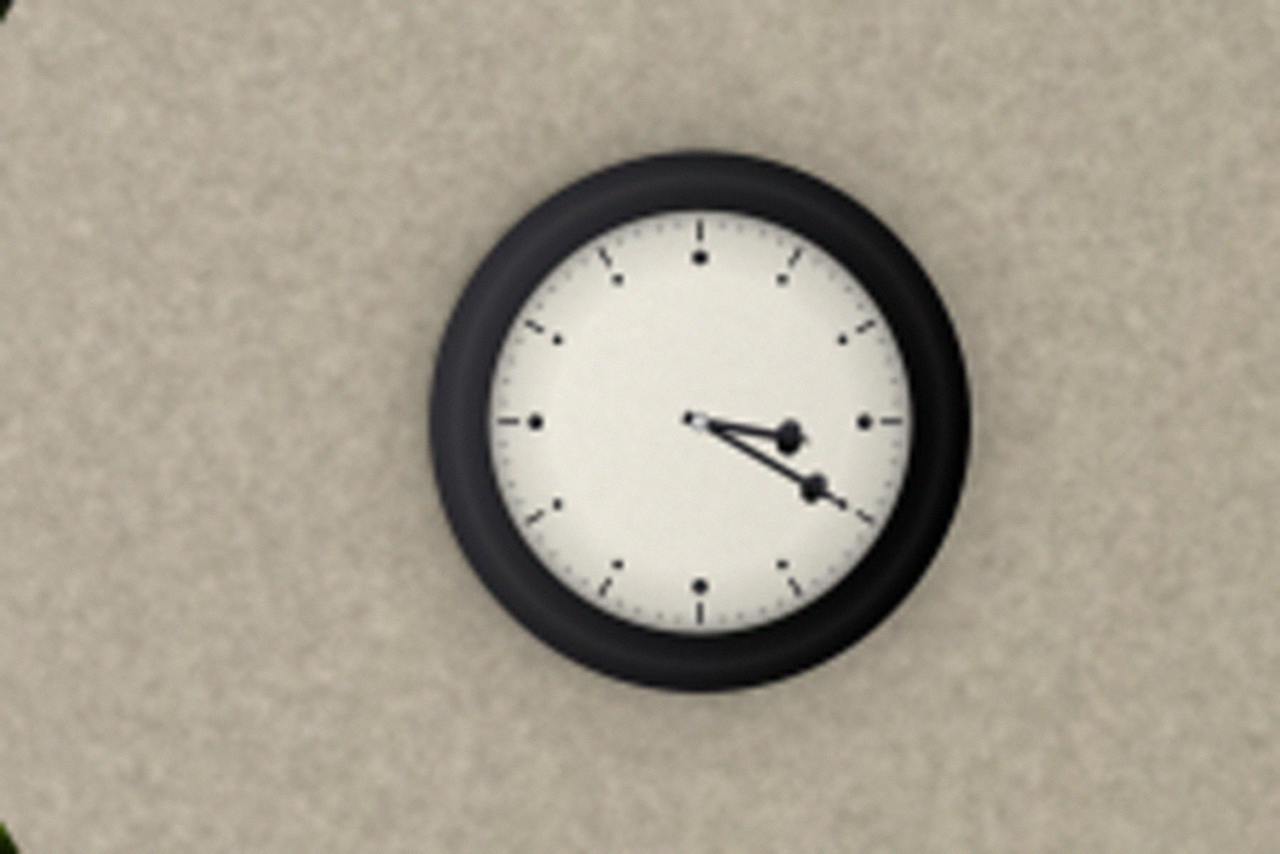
h=3 m=20
